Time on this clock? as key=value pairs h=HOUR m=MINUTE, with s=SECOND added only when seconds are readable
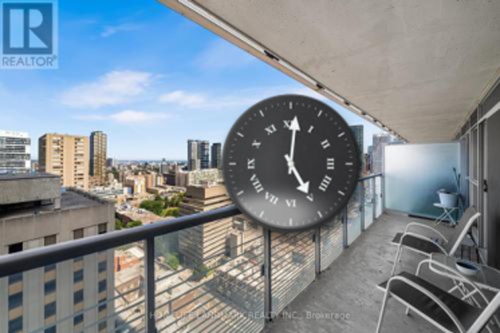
h=5 m=1
